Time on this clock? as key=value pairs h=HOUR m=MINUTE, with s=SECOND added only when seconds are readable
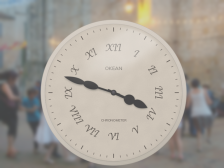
h=3 m=48
